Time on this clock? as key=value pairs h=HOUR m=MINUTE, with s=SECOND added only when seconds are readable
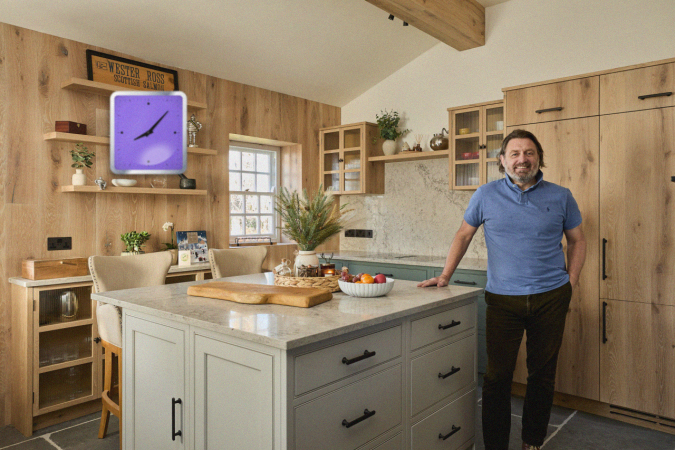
h=8 m=7
